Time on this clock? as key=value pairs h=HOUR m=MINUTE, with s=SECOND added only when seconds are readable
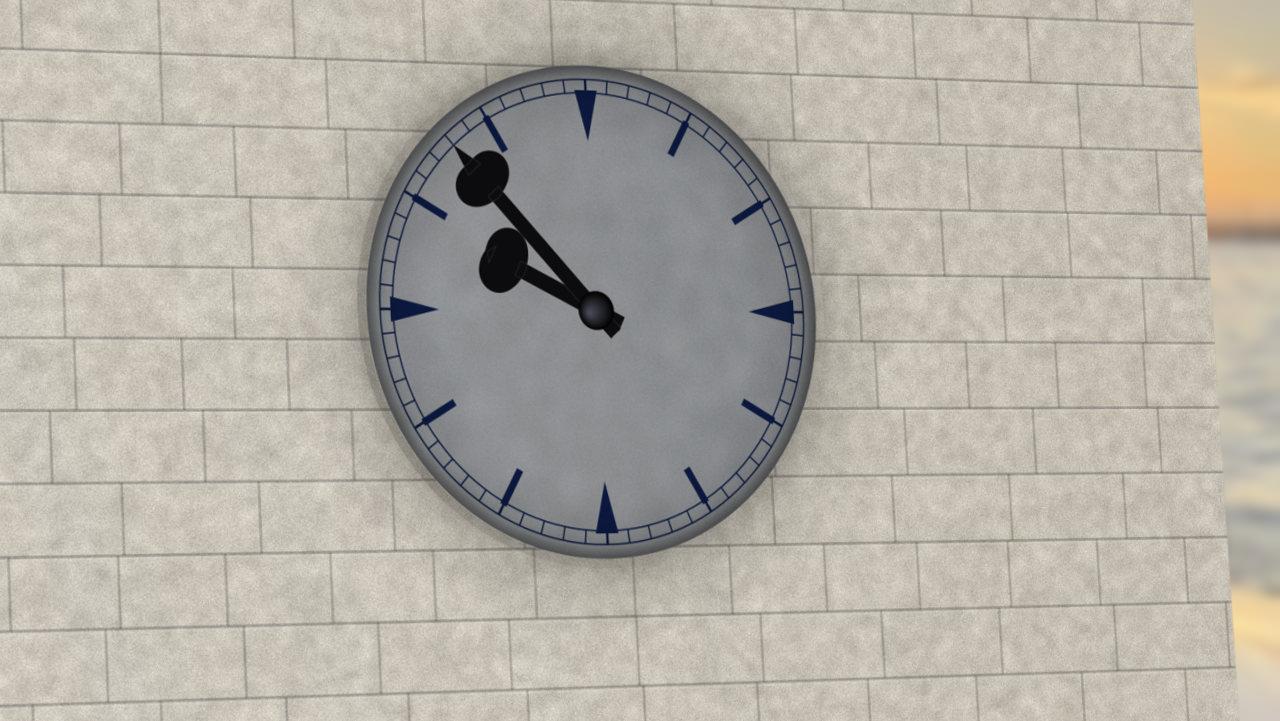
h=9 m=53
